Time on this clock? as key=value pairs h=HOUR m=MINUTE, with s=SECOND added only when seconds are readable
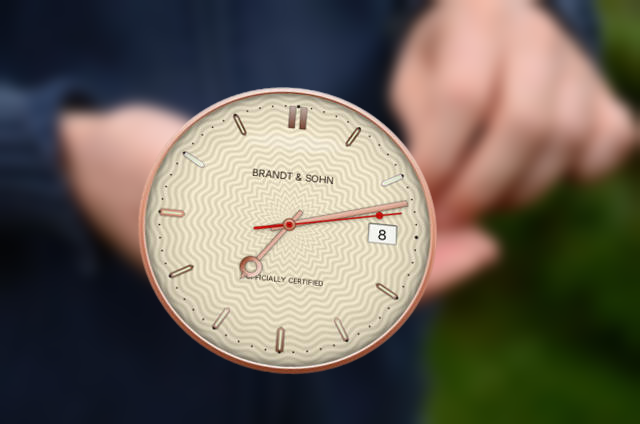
h=7 m=12 s=13
